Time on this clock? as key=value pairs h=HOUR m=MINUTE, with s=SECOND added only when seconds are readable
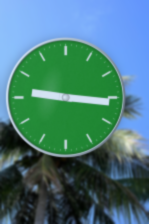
h=9 m=16
